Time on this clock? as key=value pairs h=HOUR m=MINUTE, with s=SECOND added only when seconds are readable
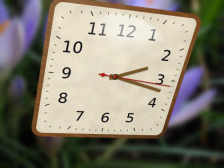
h=2 m=17 s=16
